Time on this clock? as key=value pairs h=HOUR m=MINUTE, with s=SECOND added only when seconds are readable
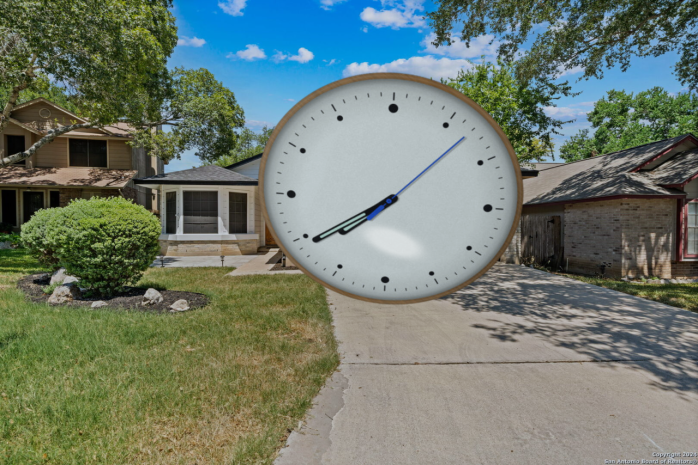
h=7 m=39 s=7
